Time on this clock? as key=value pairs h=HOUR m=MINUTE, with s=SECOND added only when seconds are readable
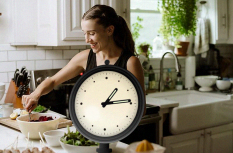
h=1 m=14
